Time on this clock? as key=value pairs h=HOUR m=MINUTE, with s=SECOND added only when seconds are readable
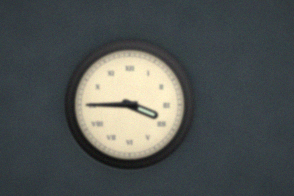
h=3 m=45
